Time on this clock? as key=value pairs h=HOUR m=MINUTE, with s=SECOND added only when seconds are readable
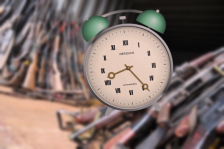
h=8 m=24
